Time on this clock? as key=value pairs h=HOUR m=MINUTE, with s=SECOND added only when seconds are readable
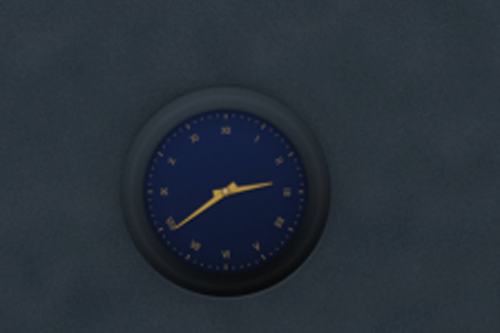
h=2 m=39
